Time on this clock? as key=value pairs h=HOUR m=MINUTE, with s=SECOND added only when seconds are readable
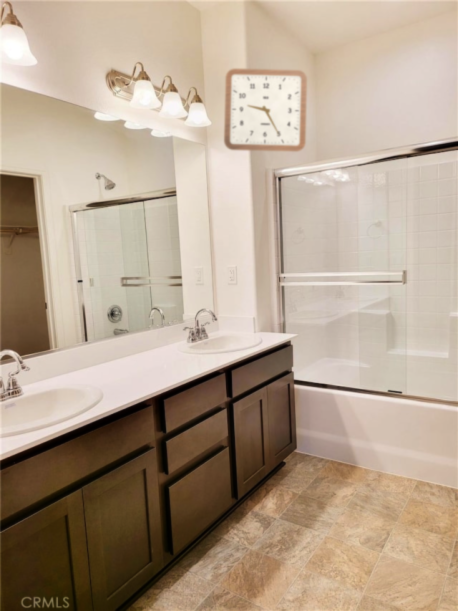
h=9 m=25
